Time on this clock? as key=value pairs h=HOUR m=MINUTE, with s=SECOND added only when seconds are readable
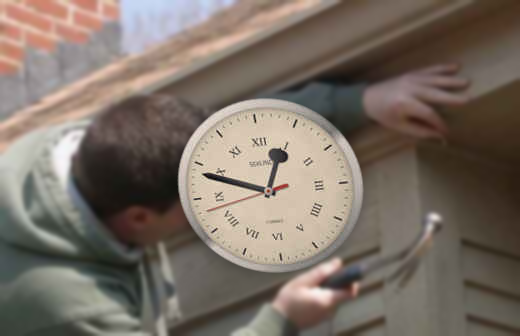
h=12 m=48 s=43
